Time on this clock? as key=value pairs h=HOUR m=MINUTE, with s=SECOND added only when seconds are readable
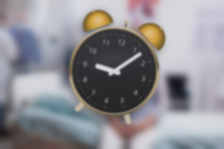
h=9 m=7
